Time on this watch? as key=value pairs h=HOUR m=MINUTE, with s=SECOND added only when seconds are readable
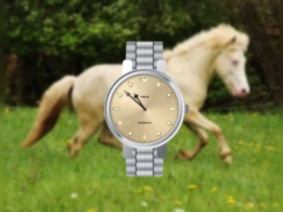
h=10 m=52
